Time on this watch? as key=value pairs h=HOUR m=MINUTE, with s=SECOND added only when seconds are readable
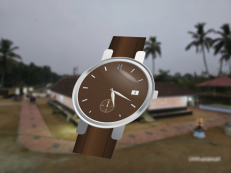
h=5 m=19
